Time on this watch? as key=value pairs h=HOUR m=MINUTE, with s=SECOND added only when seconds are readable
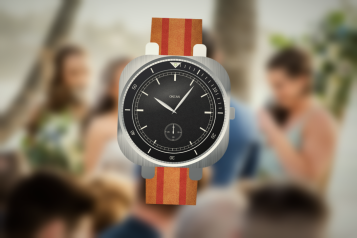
h=10 m=6
